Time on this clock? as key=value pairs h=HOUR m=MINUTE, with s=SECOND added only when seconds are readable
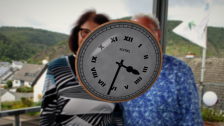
h=3 m=31
